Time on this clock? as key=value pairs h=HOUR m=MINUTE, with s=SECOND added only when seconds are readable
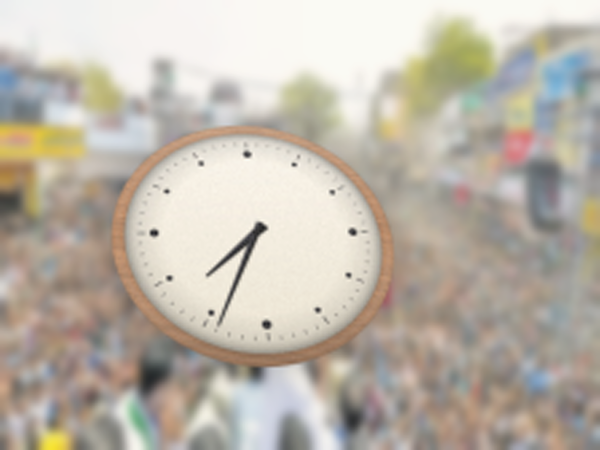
h=7 m=34
